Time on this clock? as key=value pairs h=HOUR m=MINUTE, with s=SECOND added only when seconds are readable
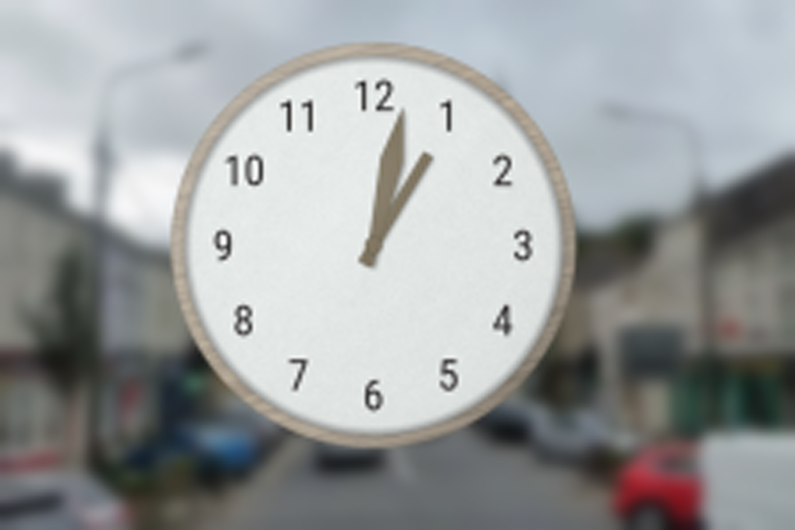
h=1 m=2
